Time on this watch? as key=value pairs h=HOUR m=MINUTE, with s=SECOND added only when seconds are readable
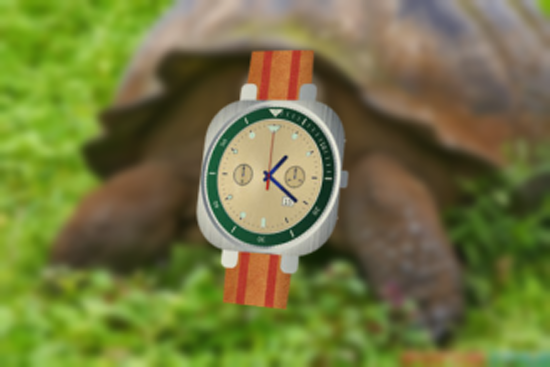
h=1 m=21
